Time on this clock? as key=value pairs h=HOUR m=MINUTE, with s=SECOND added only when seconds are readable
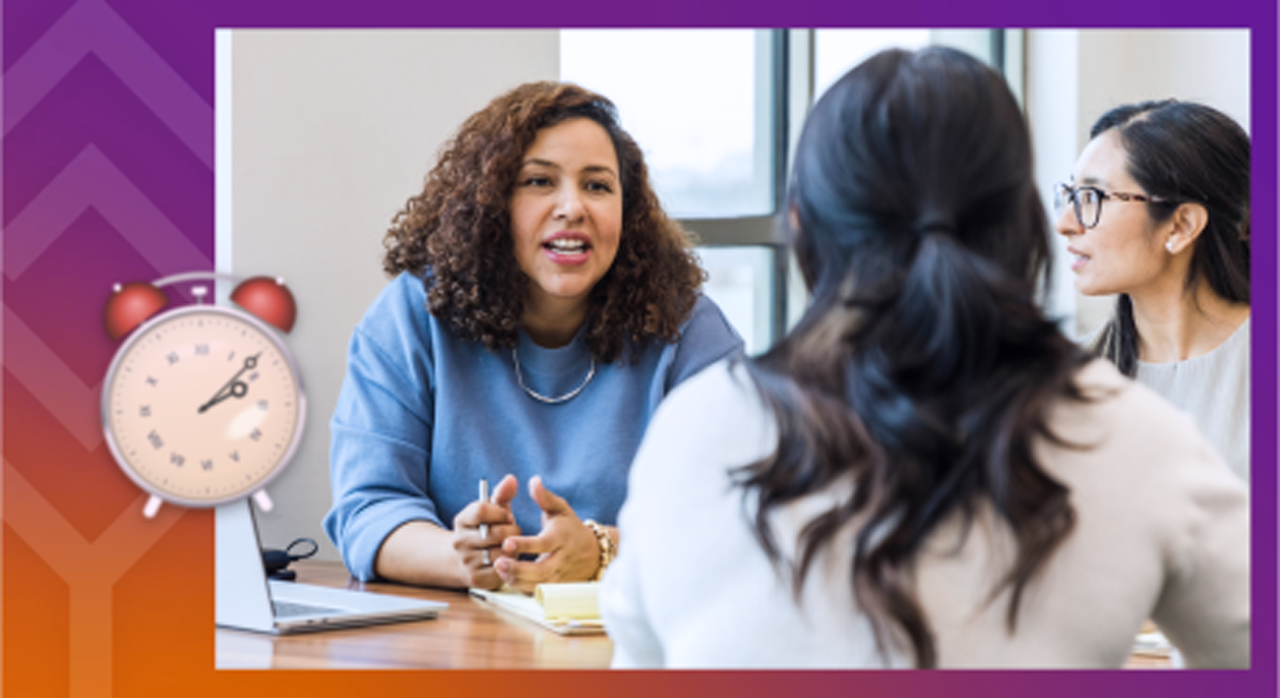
h=2 m=8
